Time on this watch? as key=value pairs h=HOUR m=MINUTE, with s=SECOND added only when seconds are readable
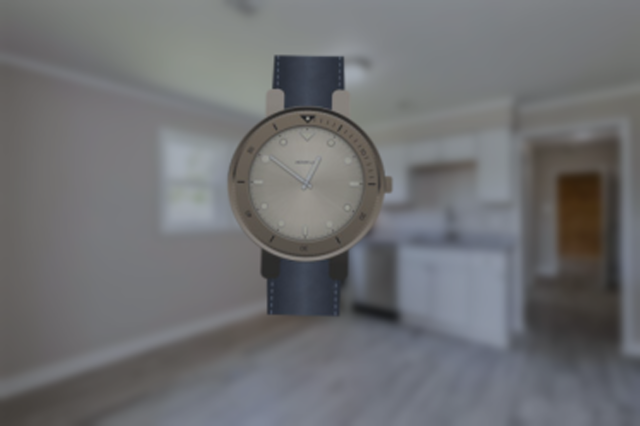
h=12 m=51
